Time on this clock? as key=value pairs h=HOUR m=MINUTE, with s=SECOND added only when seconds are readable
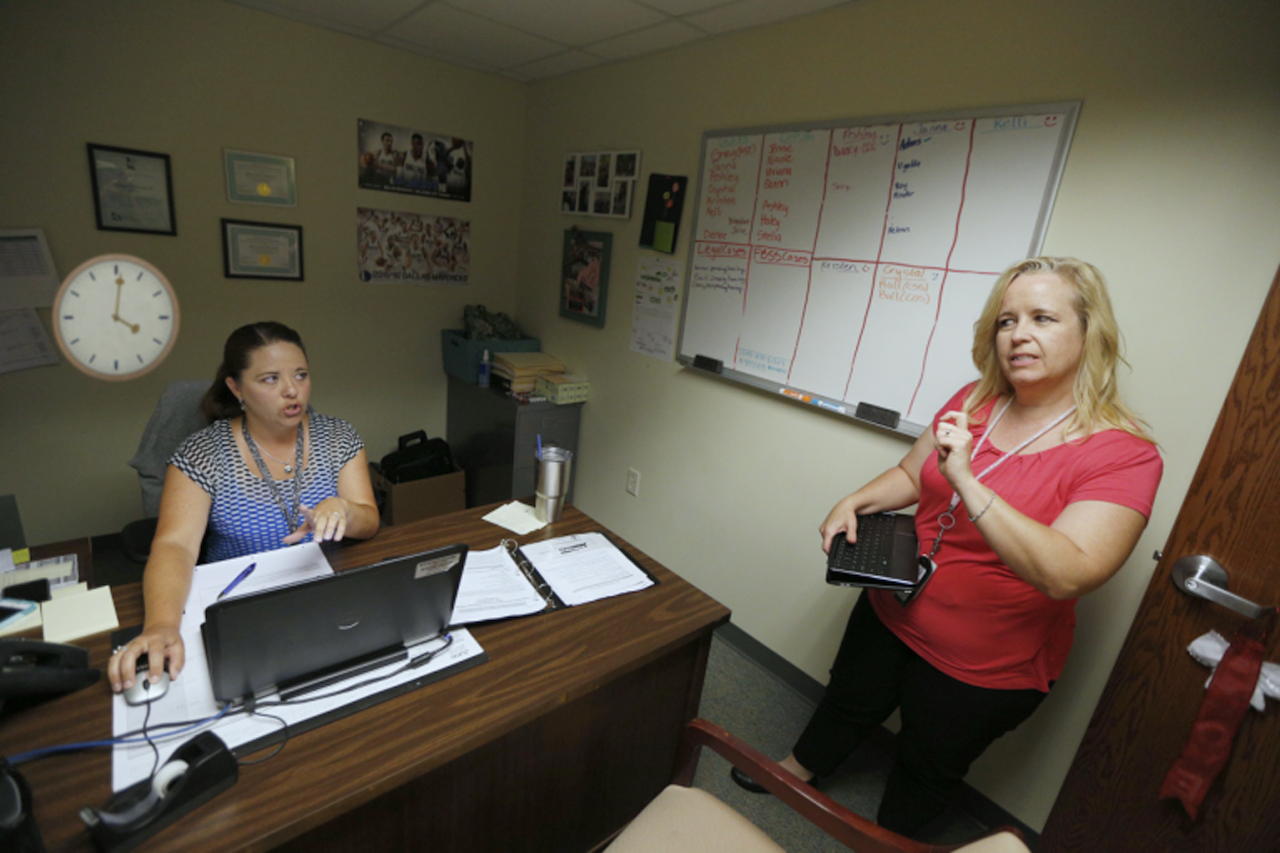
h=4 m=1
